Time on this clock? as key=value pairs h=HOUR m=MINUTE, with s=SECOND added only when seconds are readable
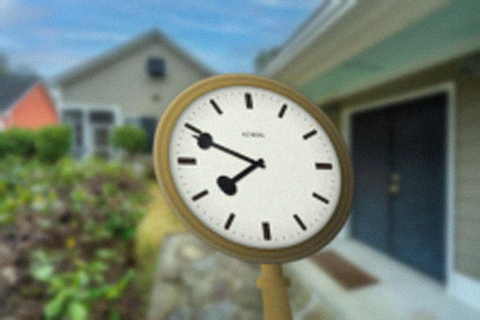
h=7 m=49
